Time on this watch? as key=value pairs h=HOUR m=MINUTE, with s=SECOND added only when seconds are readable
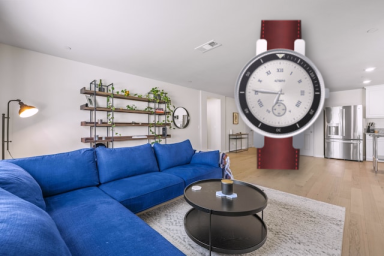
h=6 m=46
